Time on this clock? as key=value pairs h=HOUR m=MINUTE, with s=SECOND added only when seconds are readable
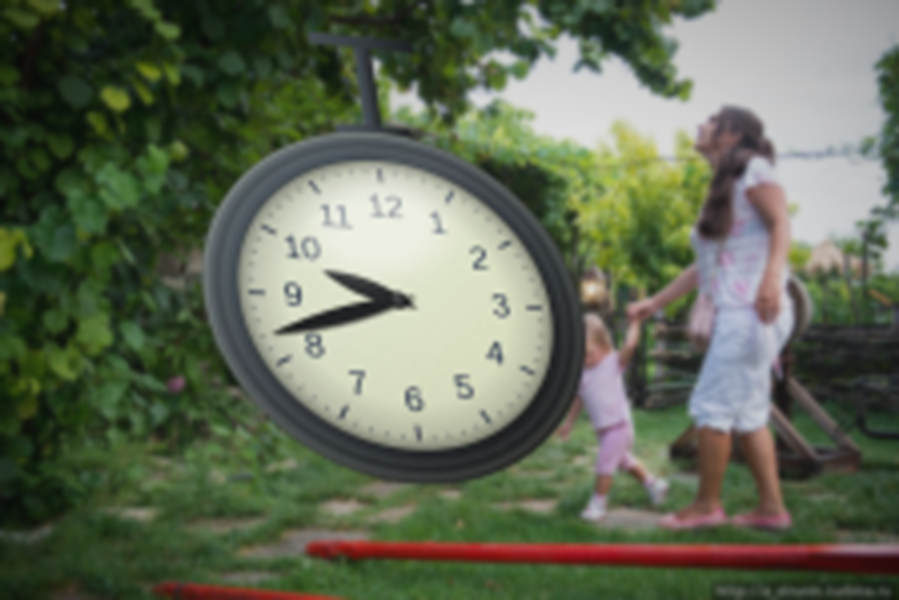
h=9 m=42
